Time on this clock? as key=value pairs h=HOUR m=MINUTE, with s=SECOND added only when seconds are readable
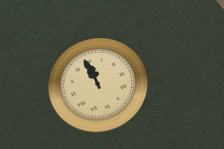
h=11 m=59
